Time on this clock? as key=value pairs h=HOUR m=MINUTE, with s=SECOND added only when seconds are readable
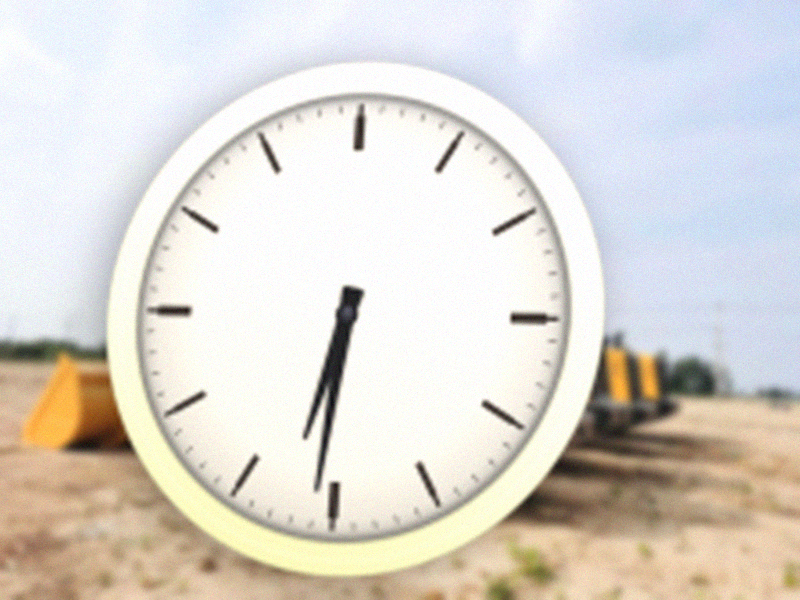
h=6 m=31
